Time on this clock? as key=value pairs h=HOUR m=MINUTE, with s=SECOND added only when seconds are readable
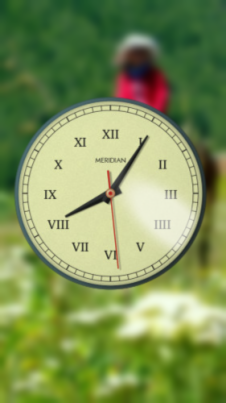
h=8 m=5 s=29
